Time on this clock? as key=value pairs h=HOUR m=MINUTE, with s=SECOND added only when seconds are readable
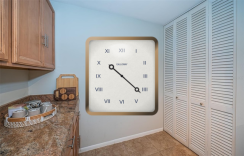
h=10 m=22
